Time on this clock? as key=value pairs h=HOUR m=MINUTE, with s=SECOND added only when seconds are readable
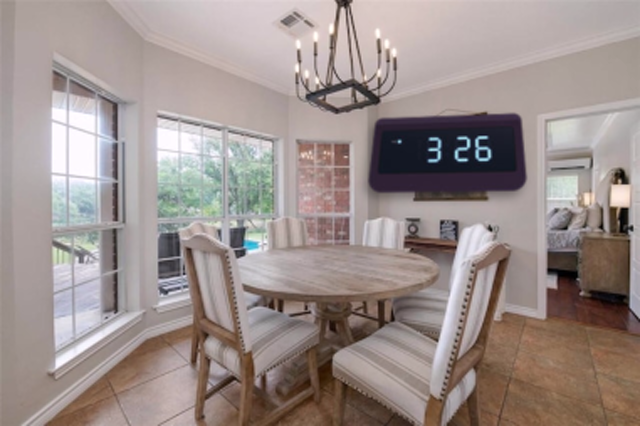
h=3 m=26
